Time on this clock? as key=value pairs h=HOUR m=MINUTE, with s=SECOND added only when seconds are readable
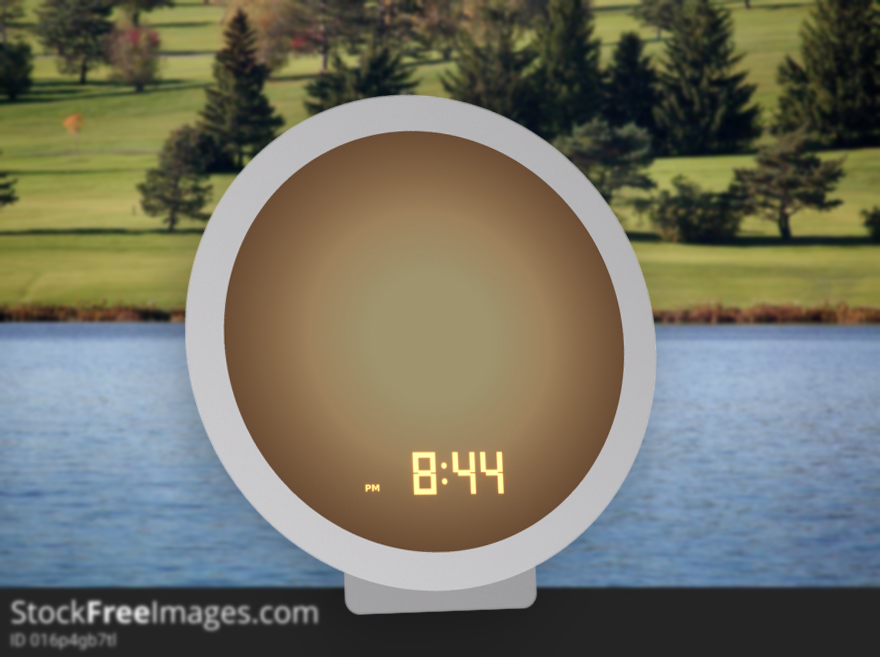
h=8 m=44
